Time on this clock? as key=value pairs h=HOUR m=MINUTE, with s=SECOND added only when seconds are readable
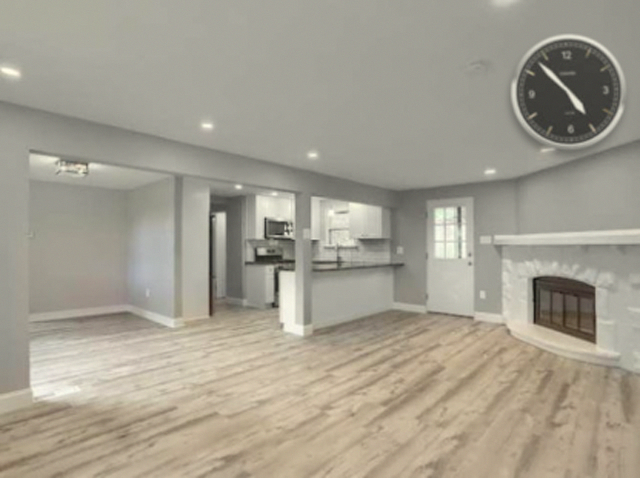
h=4 m=53
